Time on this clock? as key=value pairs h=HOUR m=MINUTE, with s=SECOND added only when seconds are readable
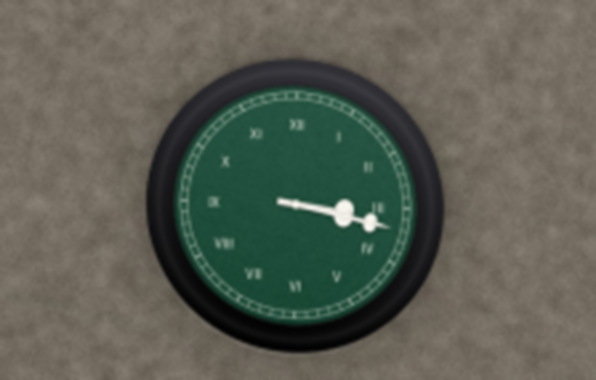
h=3 m=17
